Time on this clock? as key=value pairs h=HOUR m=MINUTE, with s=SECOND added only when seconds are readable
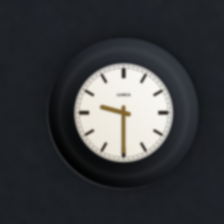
h=9 m=30
